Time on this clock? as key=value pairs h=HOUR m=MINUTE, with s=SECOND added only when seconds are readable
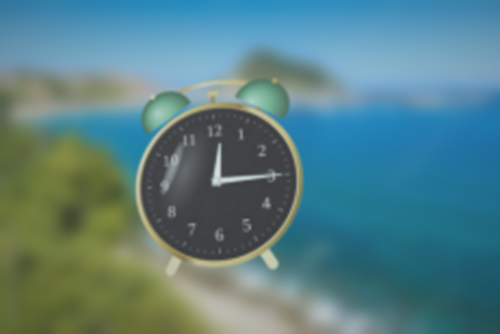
h=12 m=15
